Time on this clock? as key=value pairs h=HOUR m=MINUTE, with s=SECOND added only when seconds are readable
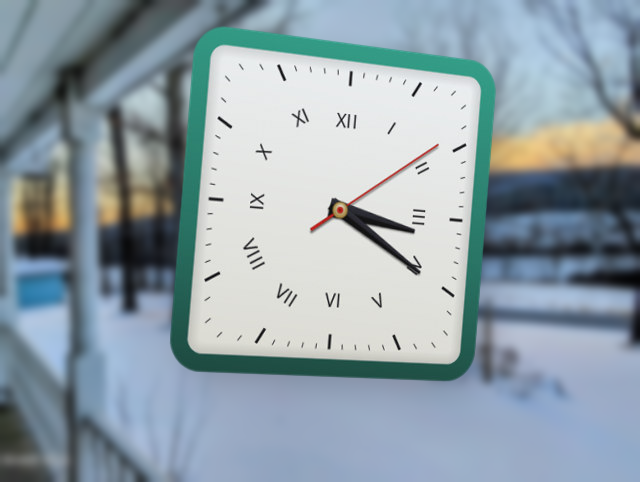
h=3 m=20 s=9
